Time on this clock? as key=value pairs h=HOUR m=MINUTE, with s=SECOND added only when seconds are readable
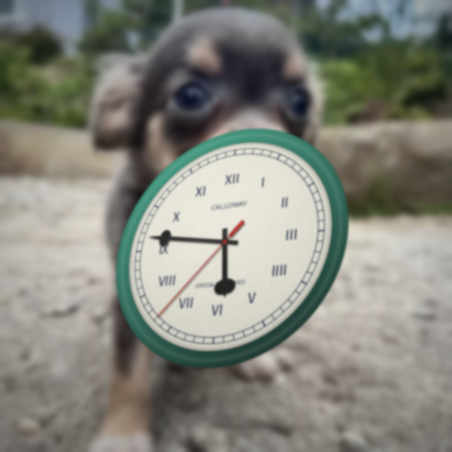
h=5 m=46 s=37
